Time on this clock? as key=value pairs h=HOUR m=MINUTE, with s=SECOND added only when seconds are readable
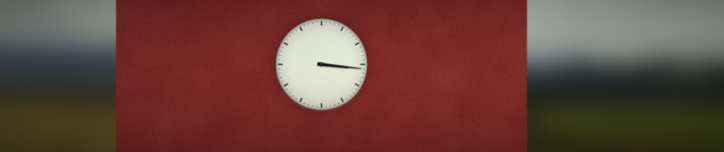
h=3 m=16
